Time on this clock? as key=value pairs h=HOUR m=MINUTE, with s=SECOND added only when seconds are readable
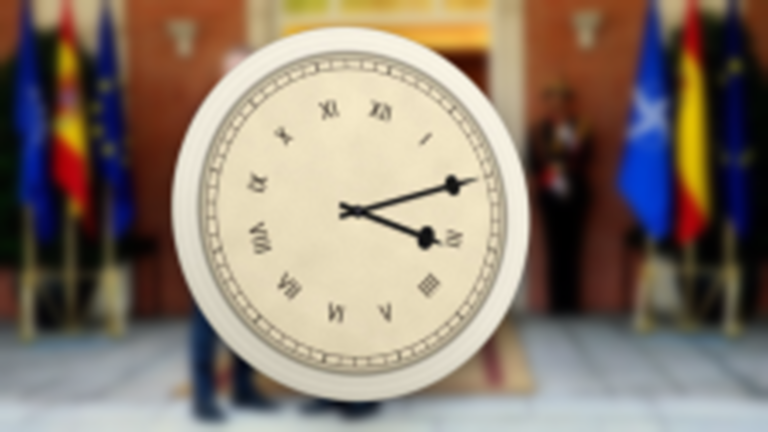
h=3 m=10
